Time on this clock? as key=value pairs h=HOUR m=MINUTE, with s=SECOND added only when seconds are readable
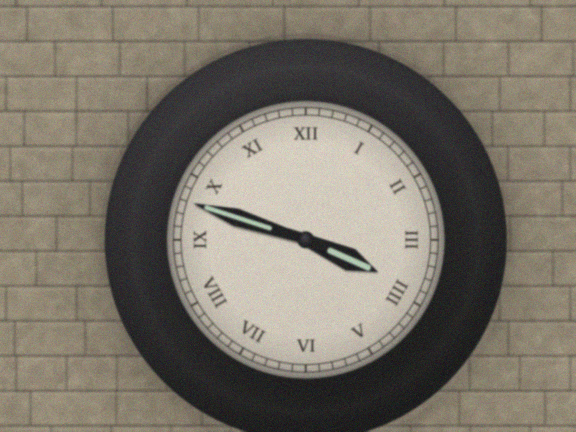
h=3 m=48
